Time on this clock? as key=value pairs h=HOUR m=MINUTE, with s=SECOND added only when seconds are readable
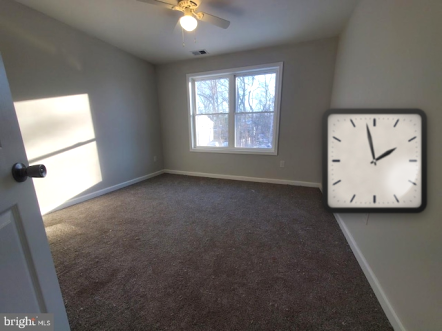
h=1 m=58
